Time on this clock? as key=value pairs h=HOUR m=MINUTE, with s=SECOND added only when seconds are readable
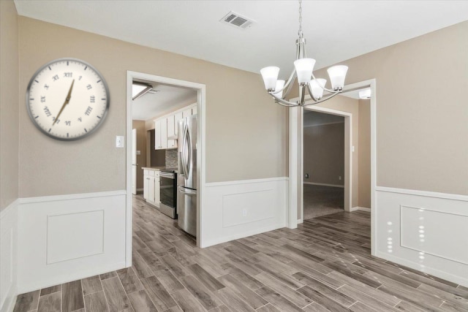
h=12 m=35
